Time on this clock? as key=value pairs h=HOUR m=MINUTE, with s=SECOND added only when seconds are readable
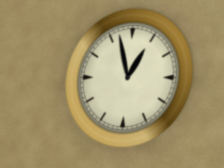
h=12 m=57
